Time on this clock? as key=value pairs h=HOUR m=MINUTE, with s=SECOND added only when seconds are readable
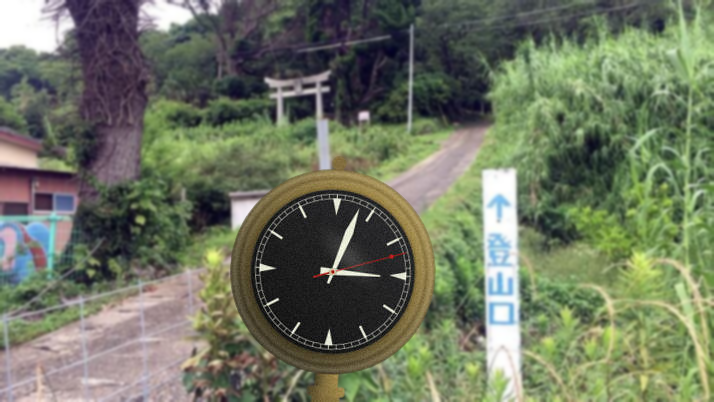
h=3 m=3 s=12
